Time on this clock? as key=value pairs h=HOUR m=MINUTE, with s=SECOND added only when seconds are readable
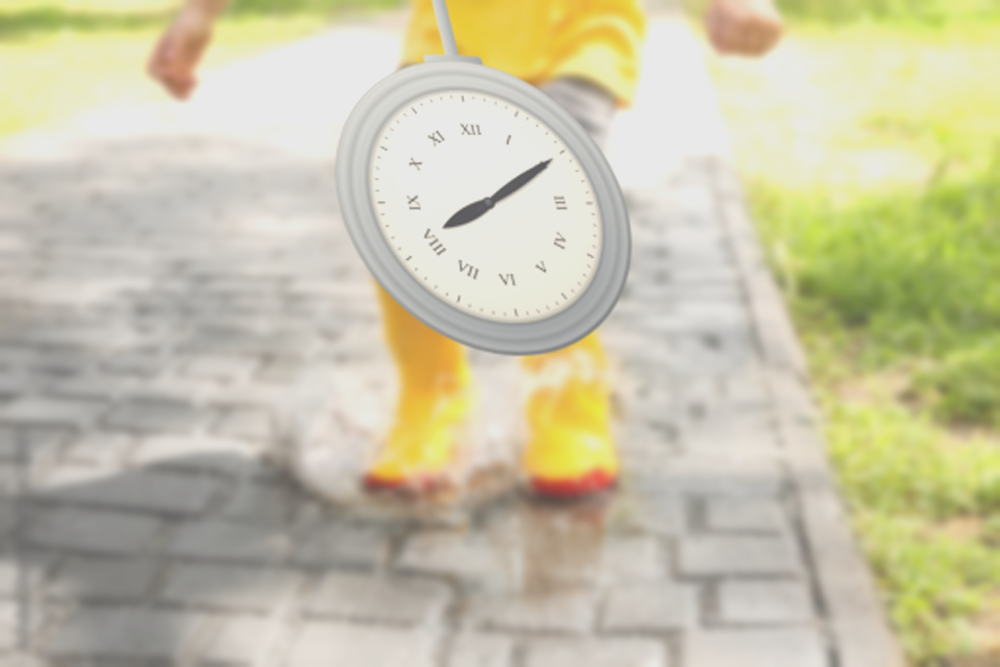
h=8 m=10
